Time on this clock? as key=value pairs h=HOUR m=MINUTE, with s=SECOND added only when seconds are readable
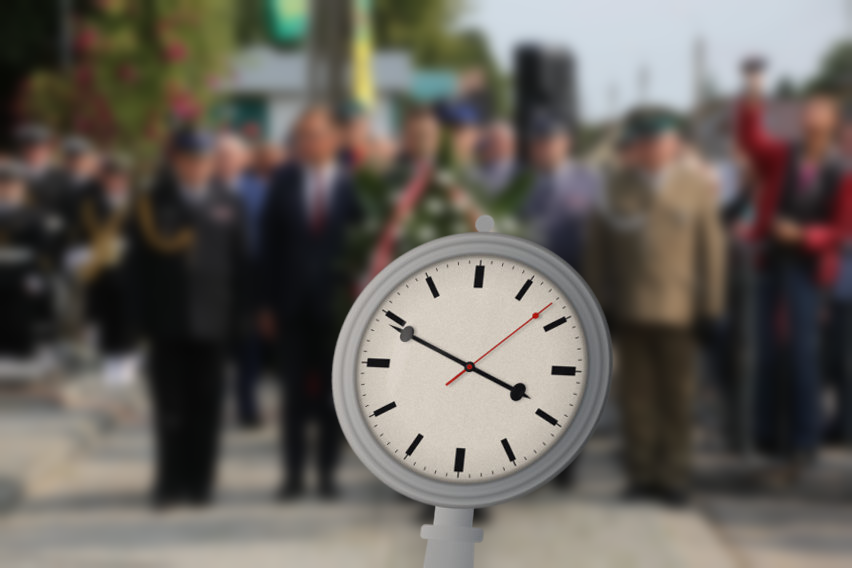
h=3 m=49 s=8
